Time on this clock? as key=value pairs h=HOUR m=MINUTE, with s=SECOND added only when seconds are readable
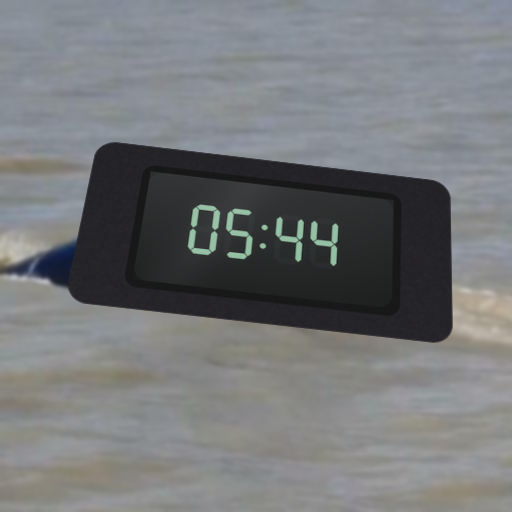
h=5 m=44
